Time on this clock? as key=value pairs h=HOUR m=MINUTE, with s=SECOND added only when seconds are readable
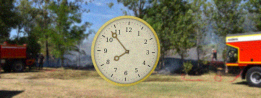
h=7 m=53
